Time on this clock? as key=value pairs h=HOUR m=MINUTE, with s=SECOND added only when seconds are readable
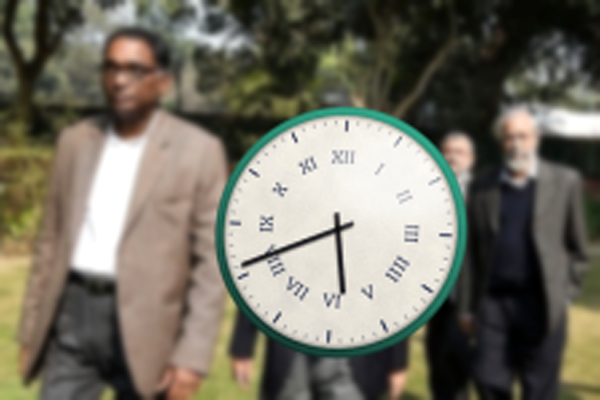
h=5 m=41
